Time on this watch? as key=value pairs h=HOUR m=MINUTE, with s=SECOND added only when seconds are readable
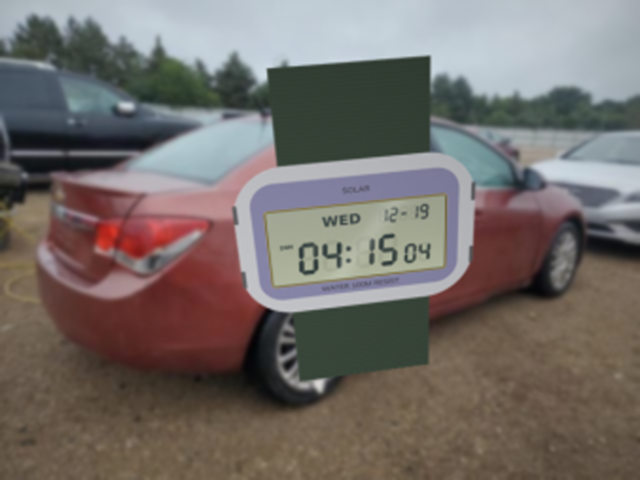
h=4 m=15 s=4
